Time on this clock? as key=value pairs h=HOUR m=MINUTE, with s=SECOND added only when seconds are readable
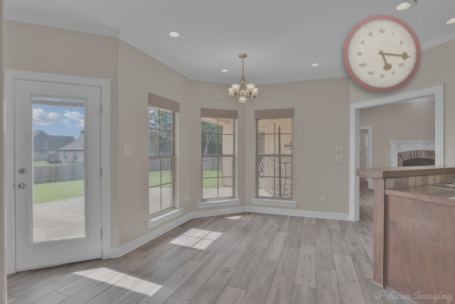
h=5 m=16
